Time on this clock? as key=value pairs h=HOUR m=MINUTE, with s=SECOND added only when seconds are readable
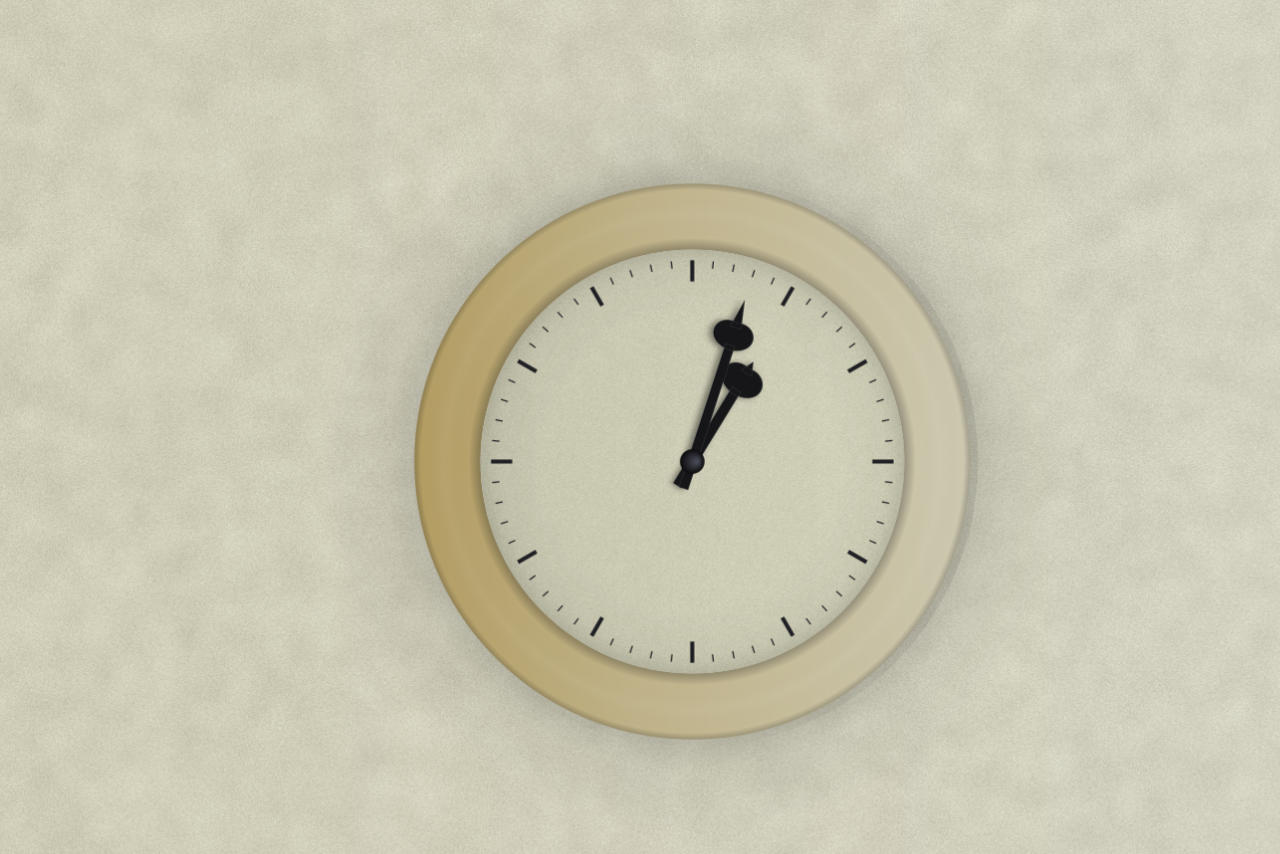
h=1 m=3
